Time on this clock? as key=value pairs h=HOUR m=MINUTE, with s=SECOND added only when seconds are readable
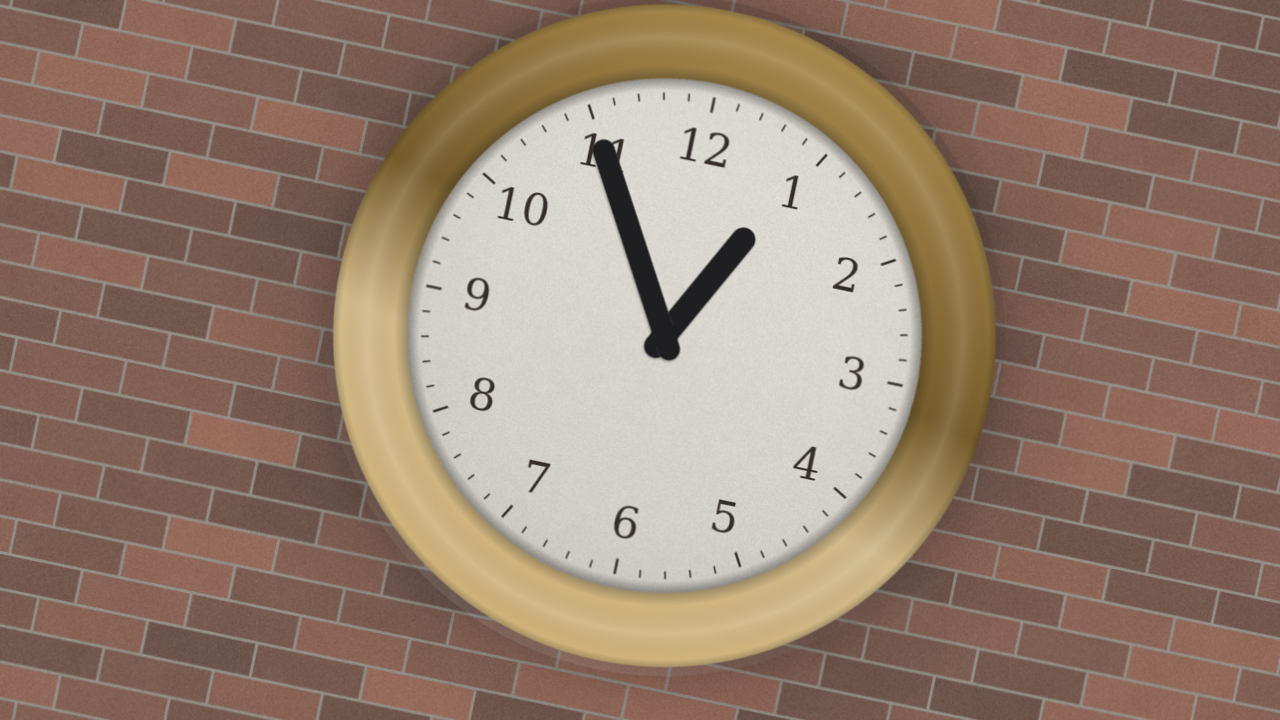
h=12 m=55
